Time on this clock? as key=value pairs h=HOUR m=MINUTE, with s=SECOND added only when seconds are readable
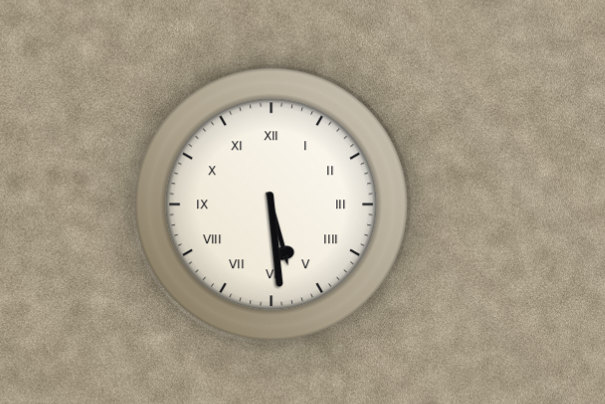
h=5 m=29
